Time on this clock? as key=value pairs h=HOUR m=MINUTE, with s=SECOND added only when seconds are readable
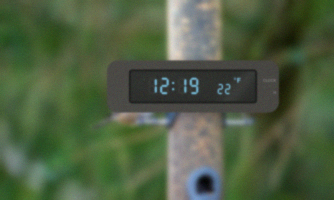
h=12 m=19
